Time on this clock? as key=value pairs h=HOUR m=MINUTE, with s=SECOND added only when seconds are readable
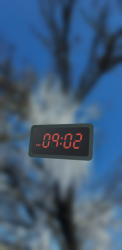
h=9 m=2
